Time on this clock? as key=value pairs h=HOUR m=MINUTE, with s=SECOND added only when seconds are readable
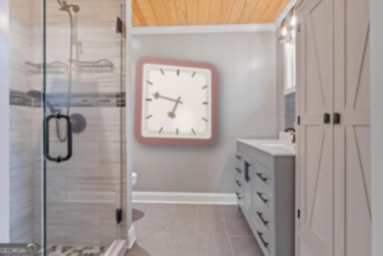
h=6 m=47
